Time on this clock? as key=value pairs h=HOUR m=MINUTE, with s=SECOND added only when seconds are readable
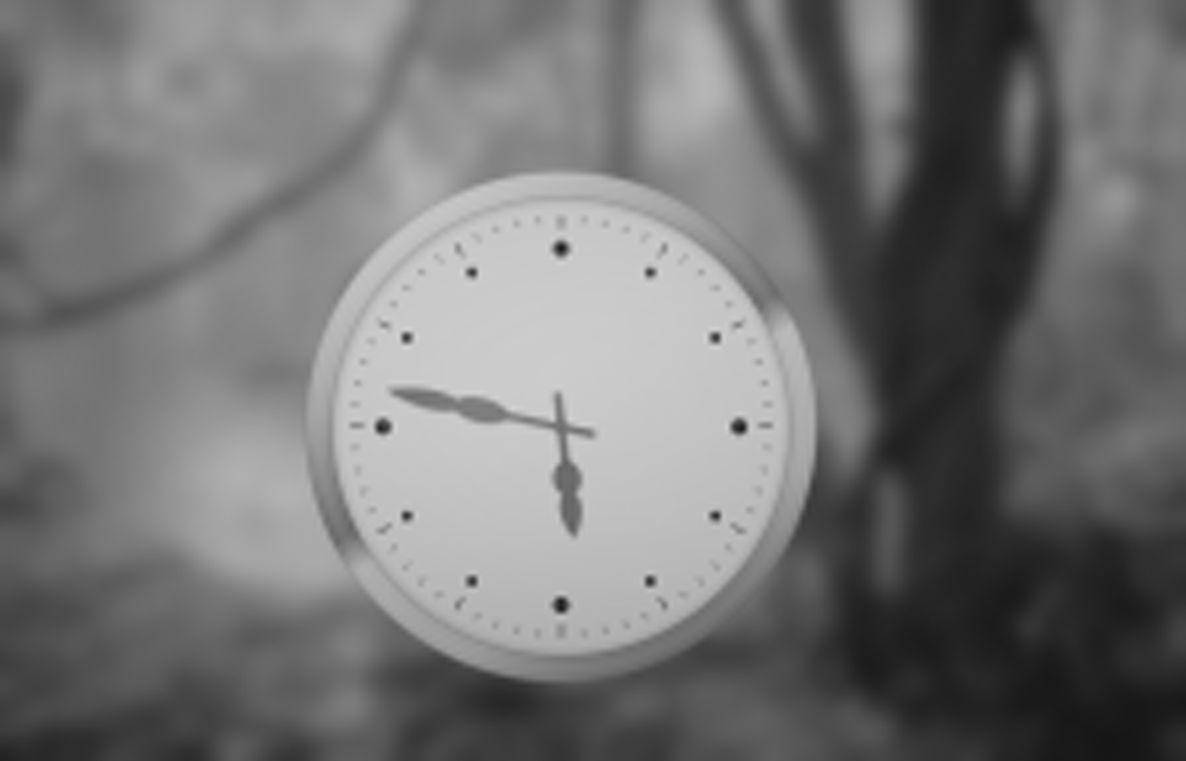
h=5 m=47
